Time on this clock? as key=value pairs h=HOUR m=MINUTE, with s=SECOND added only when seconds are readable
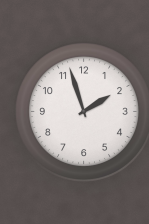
h=1 m=57
